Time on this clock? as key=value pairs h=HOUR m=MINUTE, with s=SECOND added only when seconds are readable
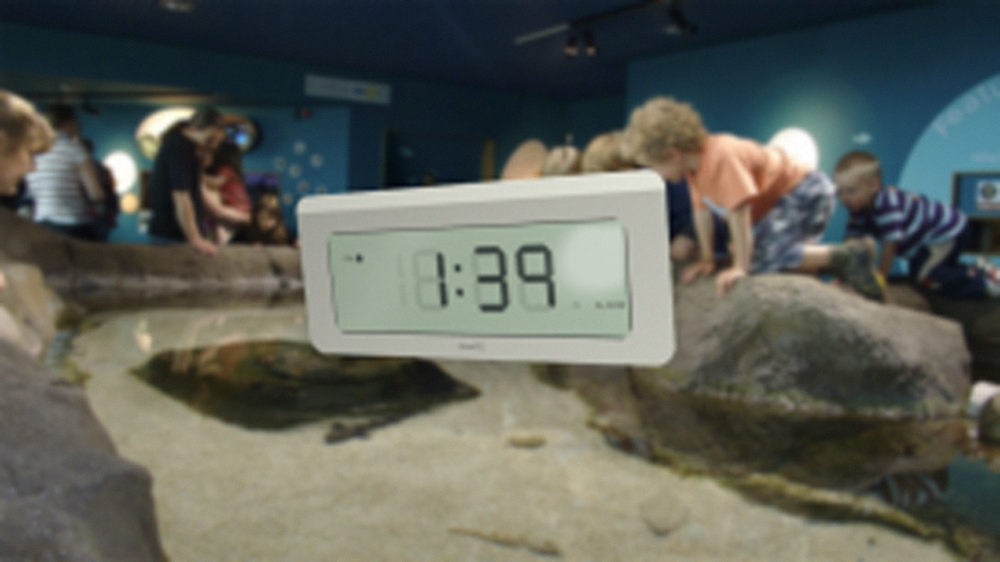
h=1 m=39
